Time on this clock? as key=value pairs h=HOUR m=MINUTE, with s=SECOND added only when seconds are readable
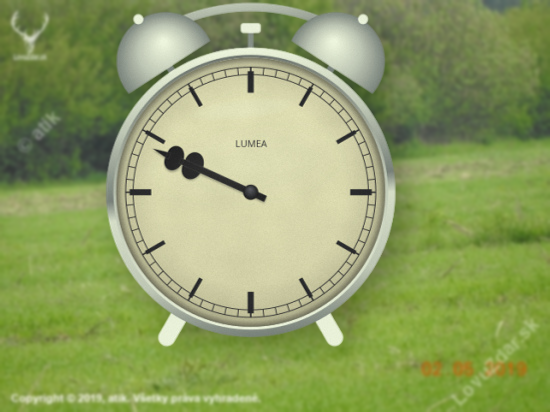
h=9 m=49
